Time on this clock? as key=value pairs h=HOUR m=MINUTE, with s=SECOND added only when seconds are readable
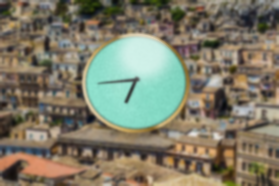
h=6 m=44
